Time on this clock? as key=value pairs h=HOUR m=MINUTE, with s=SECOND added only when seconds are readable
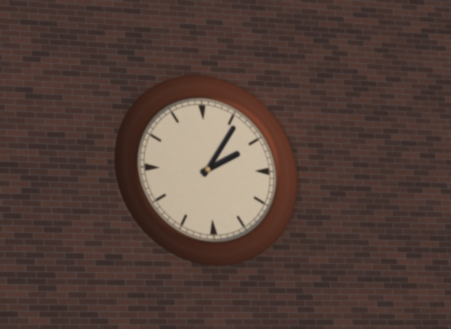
h=2 m=6
